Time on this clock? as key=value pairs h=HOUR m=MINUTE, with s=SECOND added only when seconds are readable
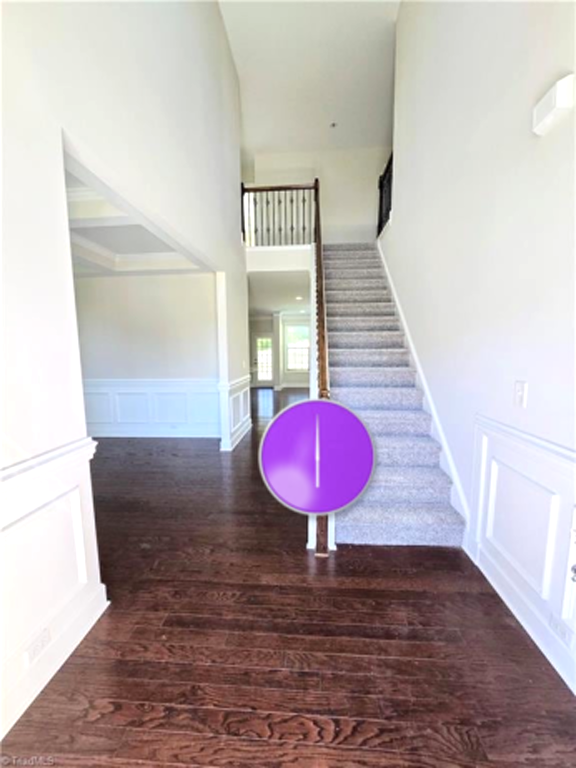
h=6 m=0
